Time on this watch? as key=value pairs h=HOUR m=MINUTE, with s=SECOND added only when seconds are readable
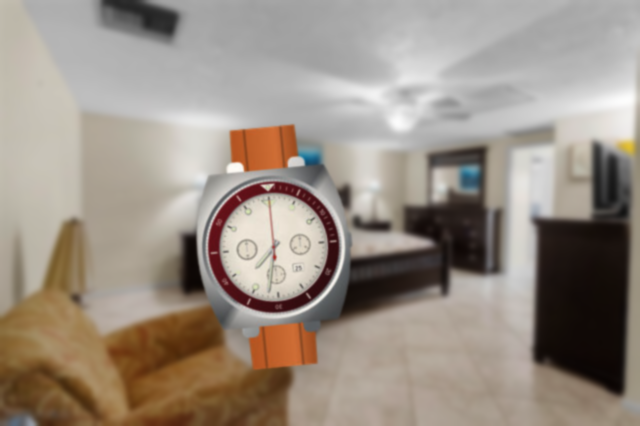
h=7 m=32
